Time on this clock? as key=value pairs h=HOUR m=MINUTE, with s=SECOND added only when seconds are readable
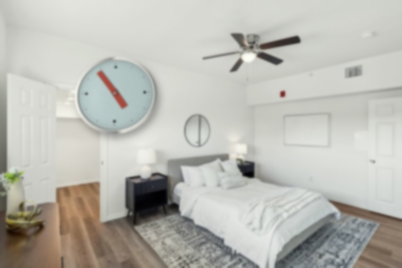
h=4 m=54
